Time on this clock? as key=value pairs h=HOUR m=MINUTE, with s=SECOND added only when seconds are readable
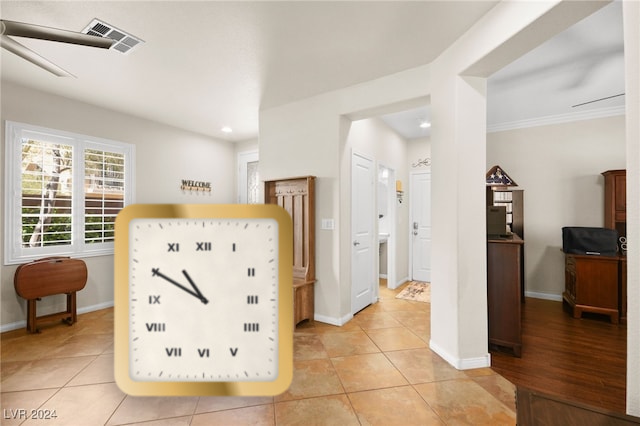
h=10 m=50
